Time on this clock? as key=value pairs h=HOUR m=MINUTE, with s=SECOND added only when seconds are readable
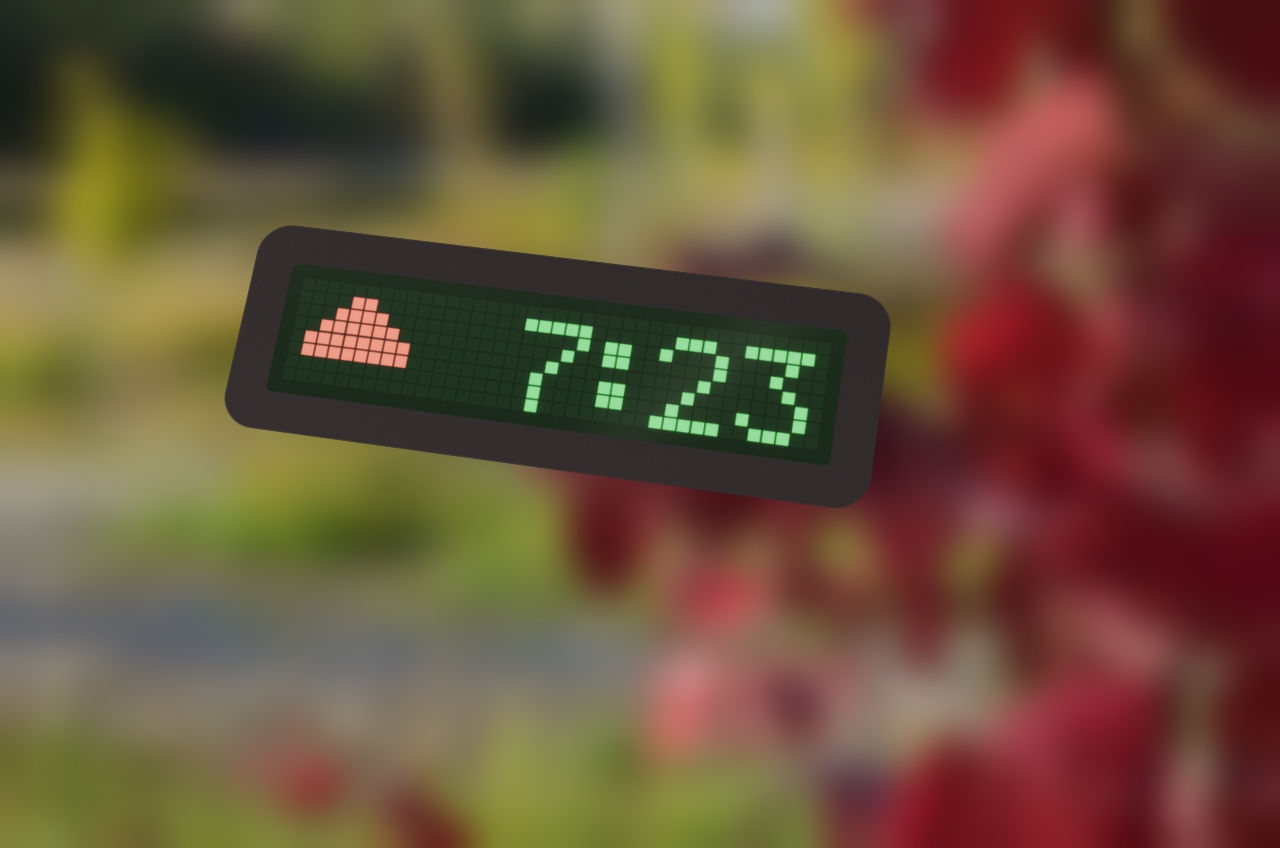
h=7 m=23
